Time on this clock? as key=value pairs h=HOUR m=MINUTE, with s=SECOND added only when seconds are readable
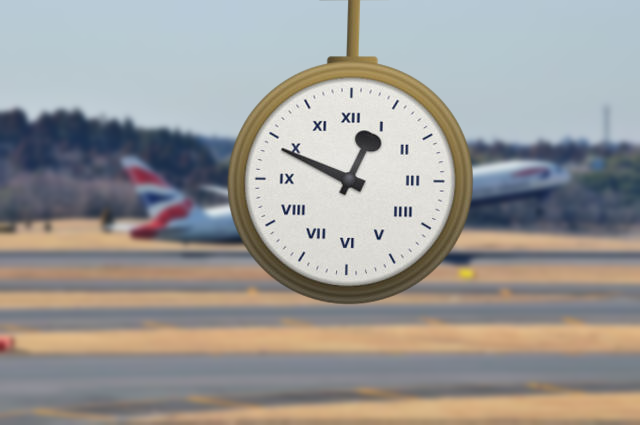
h=12 m=49
